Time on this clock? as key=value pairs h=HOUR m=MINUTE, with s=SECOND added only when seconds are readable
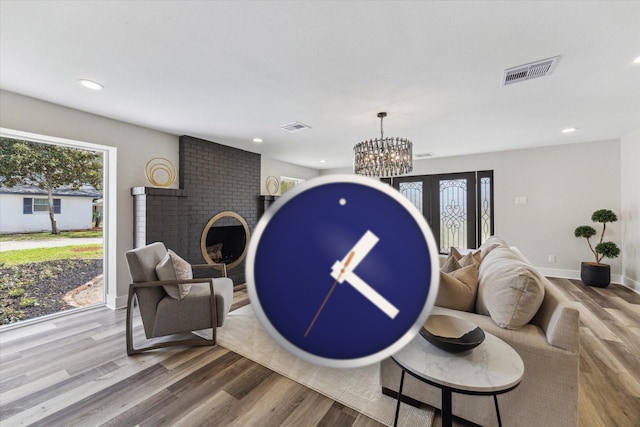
h=1 m=21 s=35
